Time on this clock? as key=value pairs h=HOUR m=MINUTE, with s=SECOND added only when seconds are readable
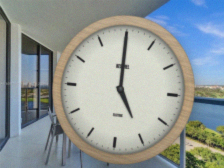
h=5 m=0
